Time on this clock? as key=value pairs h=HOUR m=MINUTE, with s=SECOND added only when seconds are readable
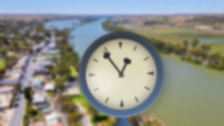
h=12 m=54
